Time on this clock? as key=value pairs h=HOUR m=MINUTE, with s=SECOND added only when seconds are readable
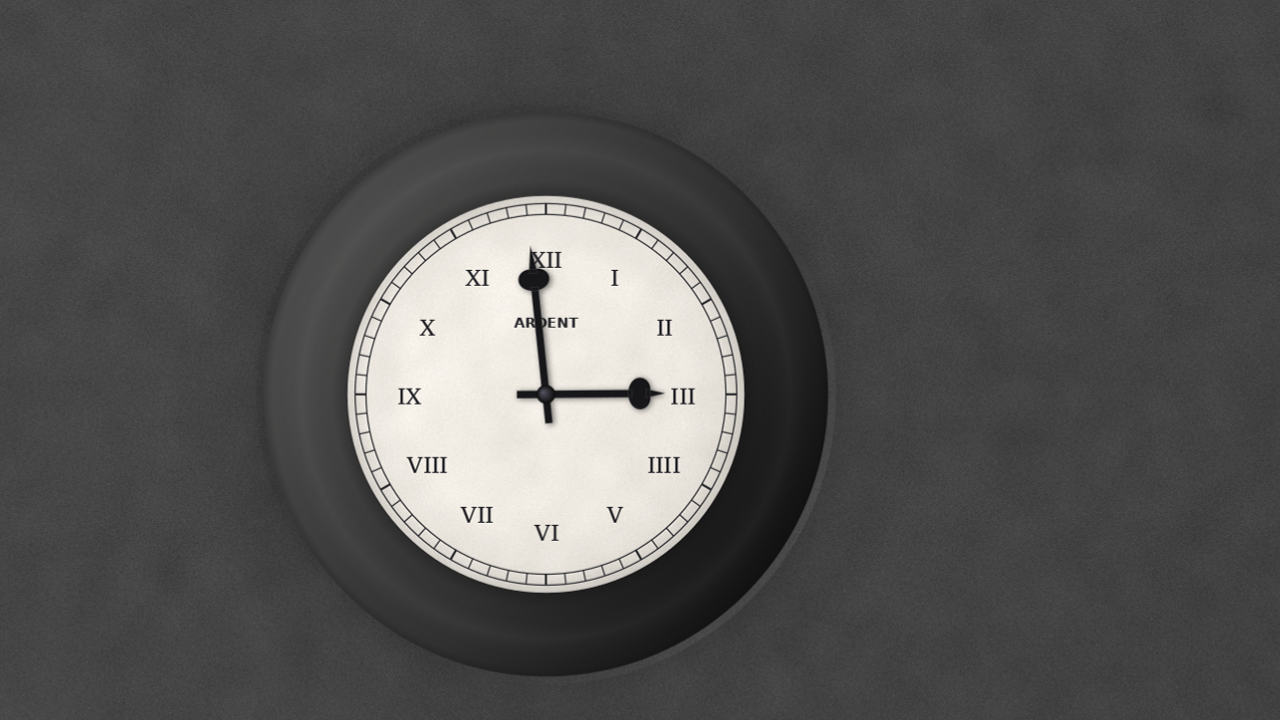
h=2 m=59
